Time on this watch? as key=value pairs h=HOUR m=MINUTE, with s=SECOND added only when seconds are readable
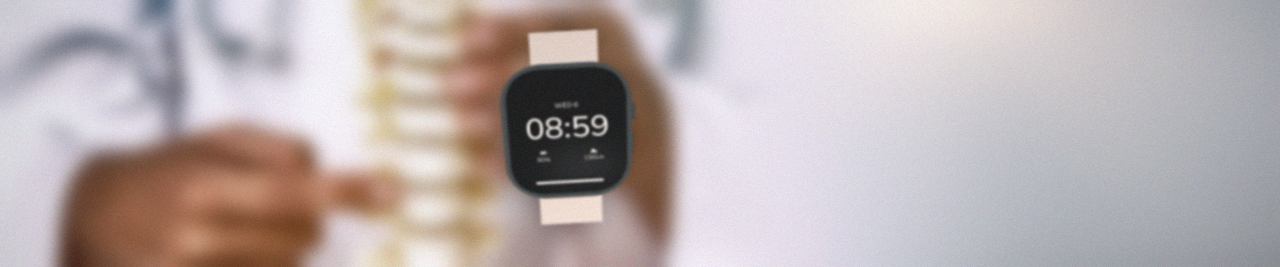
h=8 m=59
